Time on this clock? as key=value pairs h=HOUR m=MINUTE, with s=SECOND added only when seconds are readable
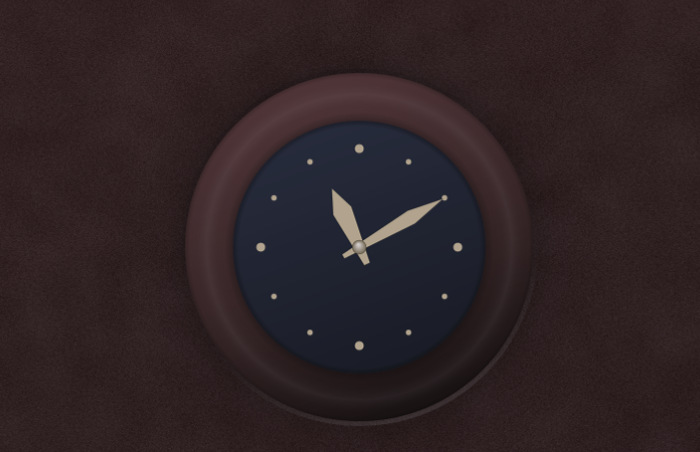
h=11 m=10
